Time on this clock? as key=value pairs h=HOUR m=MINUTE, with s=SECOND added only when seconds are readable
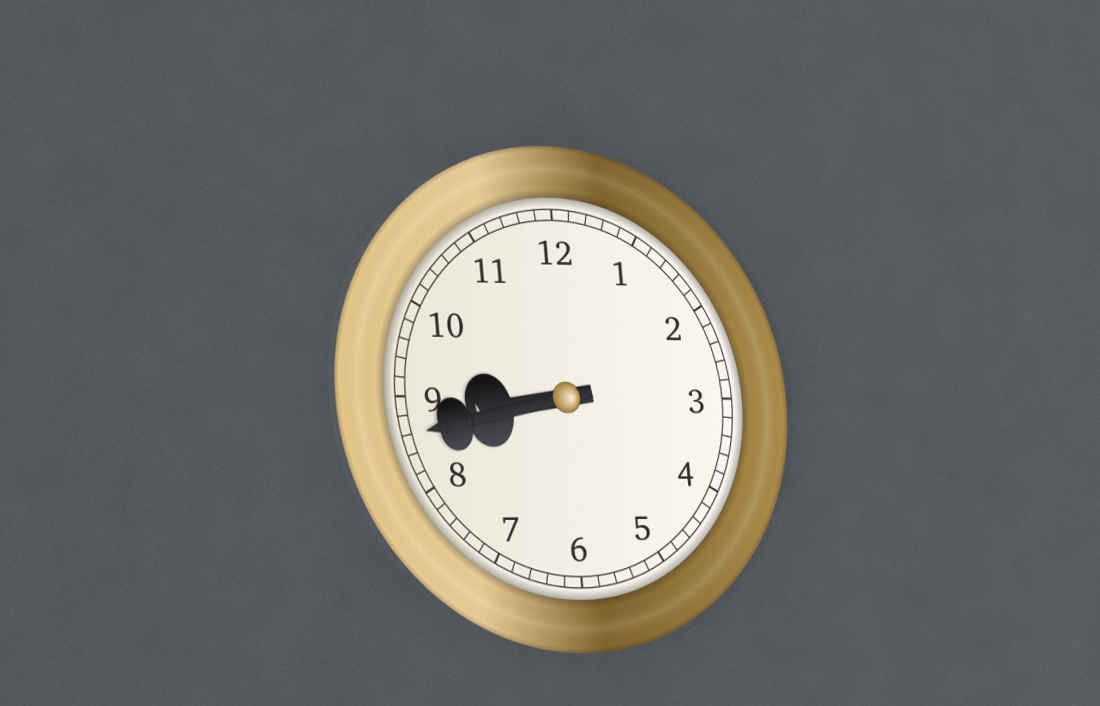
h=8 m=43
